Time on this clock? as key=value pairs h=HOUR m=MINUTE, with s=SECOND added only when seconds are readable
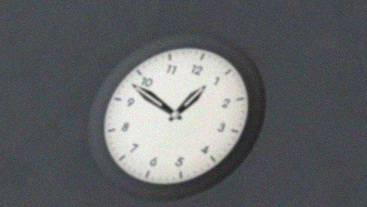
h=12 m=48
